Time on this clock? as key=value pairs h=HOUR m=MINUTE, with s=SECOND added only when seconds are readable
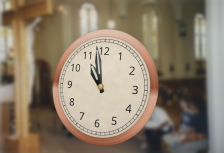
h=10 m=58
